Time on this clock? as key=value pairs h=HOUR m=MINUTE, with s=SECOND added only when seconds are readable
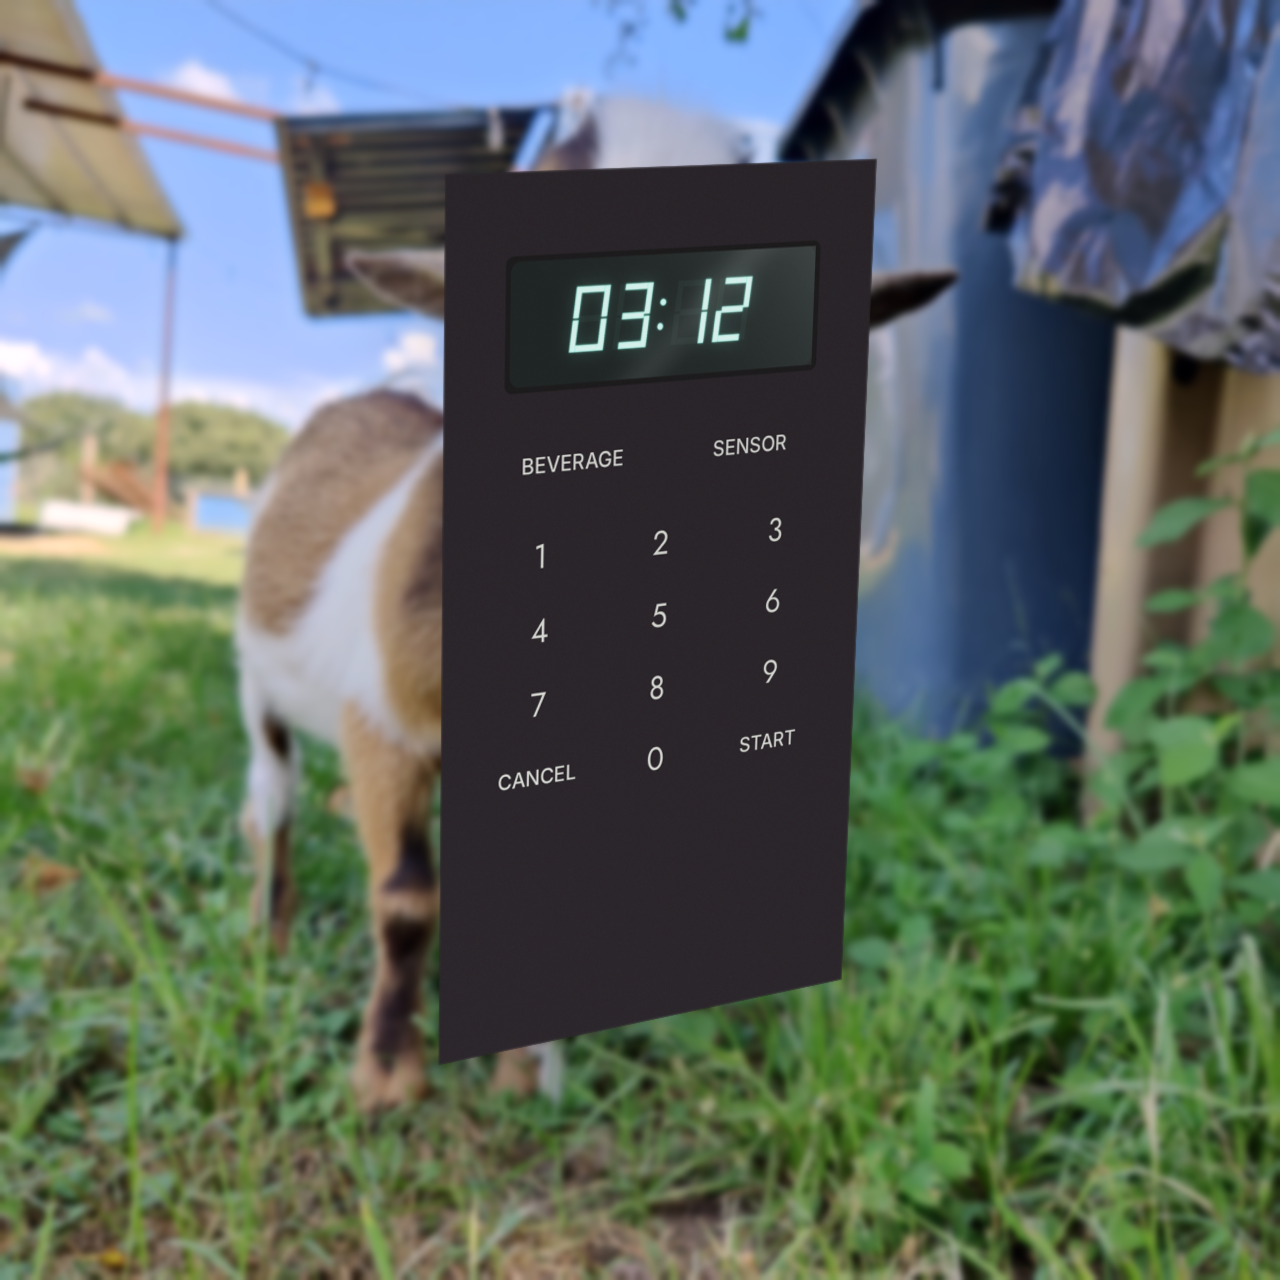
h=3 m=12
